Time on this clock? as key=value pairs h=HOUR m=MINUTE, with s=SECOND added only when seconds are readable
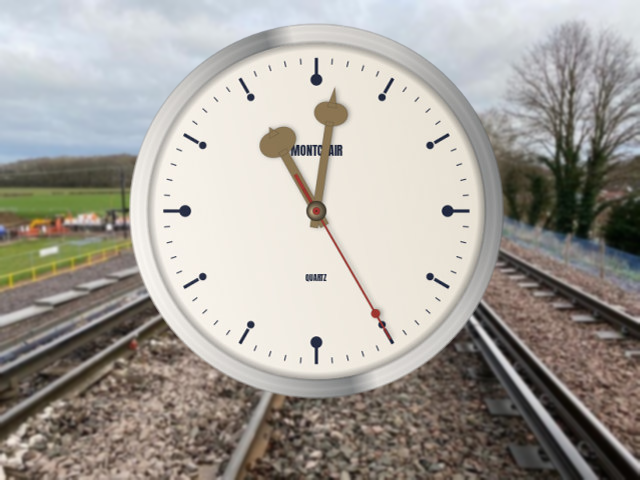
h=11 m=1 s=25
